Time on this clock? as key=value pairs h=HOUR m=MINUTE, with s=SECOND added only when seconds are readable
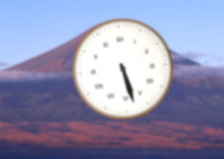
h=5 m=28
